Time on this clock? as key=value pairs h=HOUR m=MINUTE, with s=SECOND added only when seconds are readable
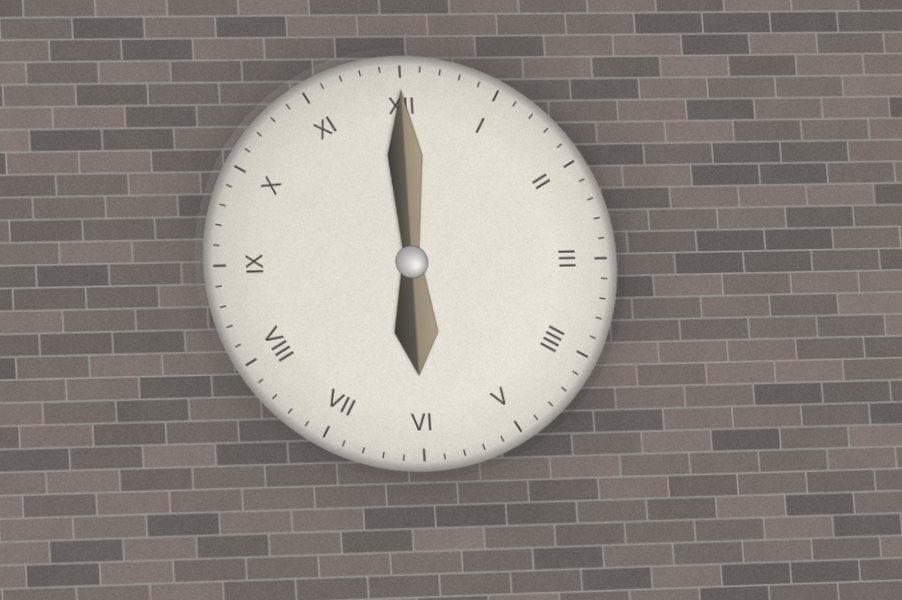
h=6 m=0
